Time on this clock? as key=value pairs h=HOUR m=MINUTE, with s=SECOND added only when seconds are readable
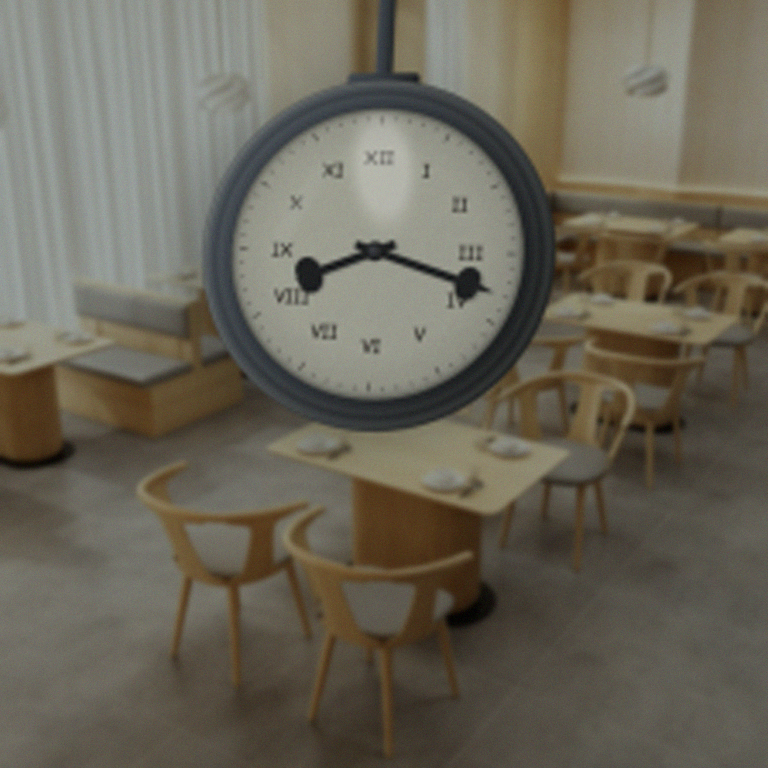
h=8 m=18
